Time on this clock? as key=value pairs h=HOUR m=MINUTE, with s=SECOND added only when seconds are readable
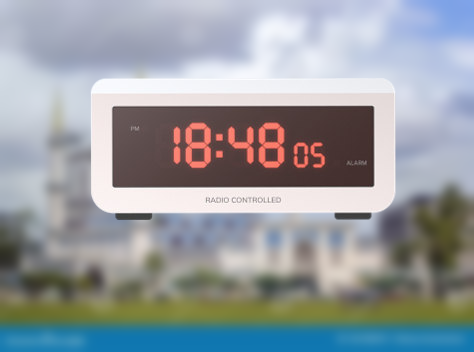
h=18 m=48 s=5
